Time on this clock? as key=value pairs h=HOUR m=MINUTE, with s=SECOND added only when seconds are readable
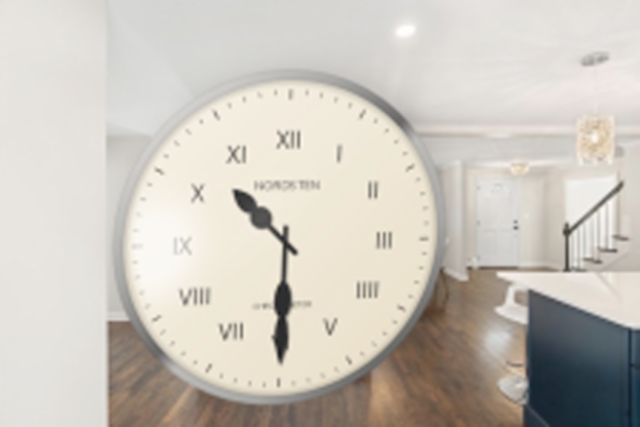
h=10 m=30
